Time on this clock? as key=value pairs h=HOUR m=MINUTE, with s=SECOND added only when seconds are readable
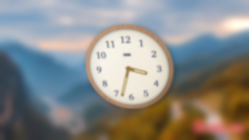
h=3 m=33
